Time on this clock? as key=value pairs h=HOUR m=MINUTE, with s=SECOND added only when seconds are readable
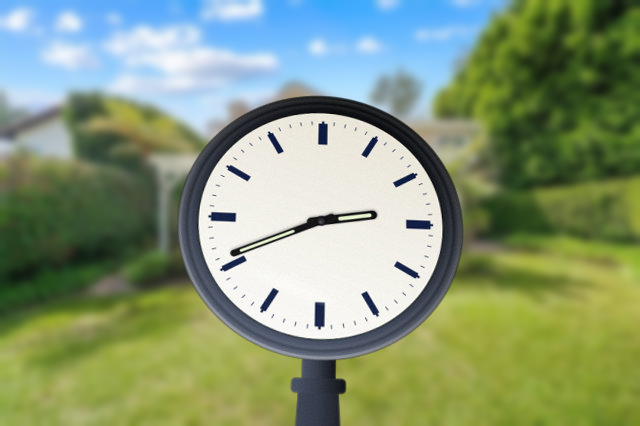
h=2 m=41
